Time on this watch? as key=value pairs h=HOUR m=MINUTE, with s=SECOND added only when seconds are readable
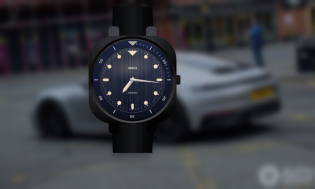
h=7 m=16
